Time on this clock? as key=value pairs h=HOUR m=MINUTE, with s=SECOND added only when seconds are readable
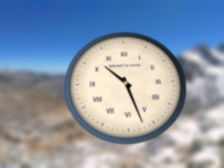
h=10 m=27
